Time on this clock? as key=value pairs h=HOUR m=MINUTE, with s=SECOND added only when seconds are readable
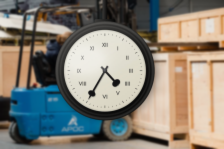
h=4 m=35
